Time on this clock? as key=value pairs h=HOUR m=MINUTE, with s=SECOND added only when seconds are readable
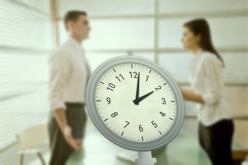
h=2 m=2
